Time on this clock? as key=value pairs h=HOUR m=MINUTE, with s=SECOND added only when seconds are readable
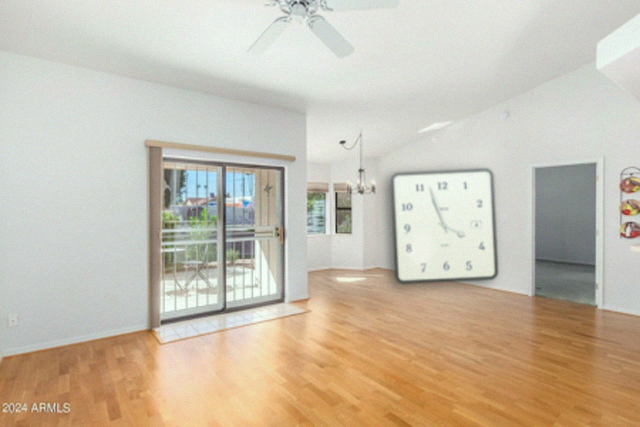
h=3 m=57
